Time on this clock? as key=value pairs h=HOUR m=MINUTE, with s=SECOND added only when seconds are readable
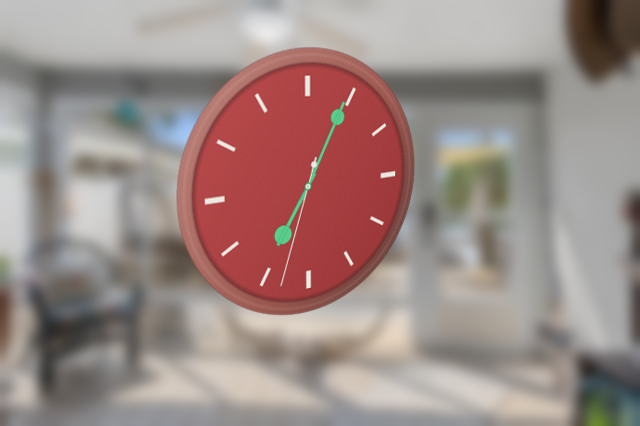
h=7 m=4 s=33
